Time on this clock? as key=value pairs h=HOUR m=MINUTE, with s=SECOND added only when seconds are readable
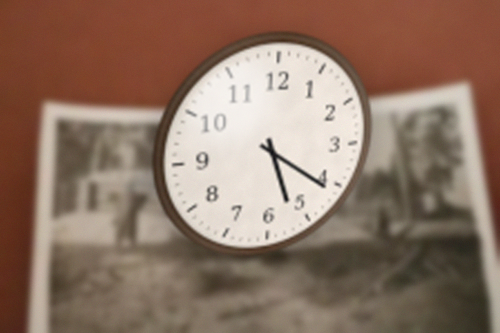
h=5 m=21
